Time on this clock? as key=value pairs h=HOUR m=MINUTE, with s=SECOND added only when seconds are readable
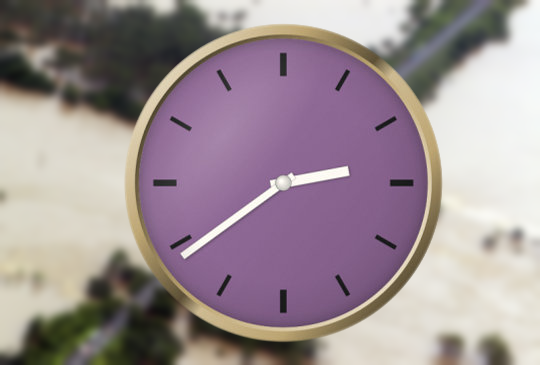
h=2 m=39
